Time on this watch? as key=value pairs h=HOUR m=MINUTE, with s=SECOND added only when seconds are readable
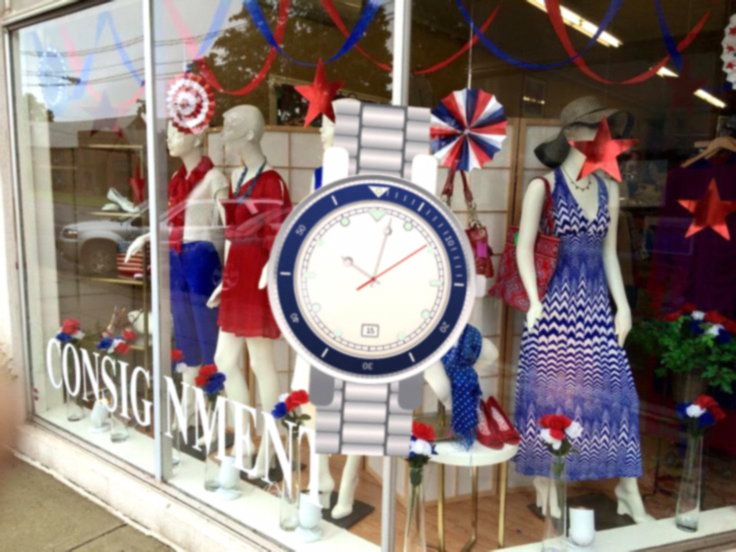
h=10 m=2 s=9
